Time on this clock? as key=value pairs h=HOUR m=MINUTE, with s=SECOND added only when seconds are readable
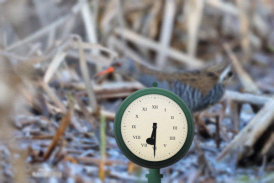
h=6 m=30
